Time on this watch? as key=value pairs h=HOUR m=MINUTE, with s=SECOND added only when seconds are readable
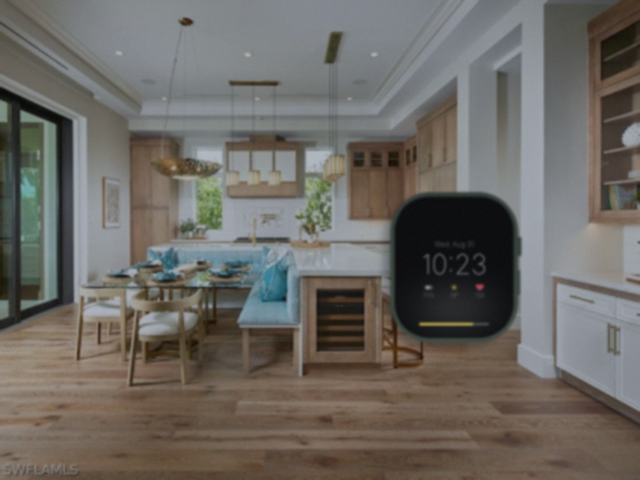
h=10 m=23
